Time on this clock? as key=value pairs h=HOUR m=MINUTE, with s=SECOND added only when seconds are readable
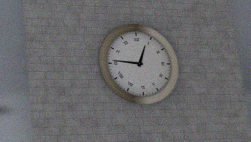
h=12 m=46
